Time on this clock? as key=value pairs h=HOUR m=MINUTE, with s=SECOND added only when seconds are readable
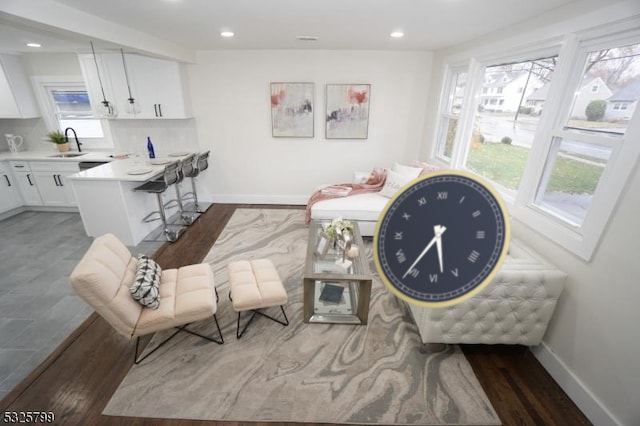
h=5 m=36
